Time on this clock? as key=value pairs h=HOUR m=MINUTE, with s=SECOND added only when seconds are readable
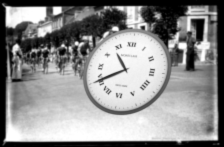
h=10 m=40
